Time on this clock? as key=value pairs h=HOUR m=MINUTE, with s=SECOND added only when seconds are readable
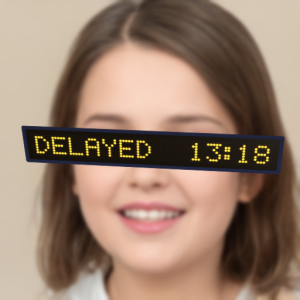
h=13 m=18
